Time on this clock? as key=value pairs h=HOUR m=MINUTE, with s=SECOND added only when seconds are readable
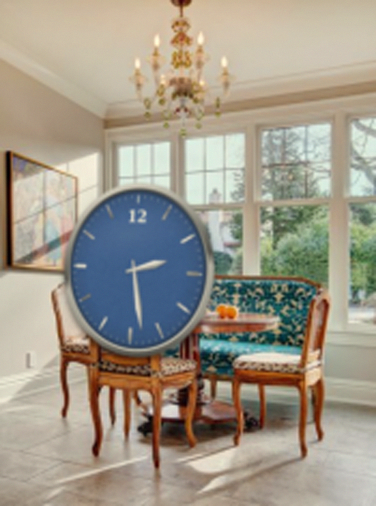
h=2 m=28
